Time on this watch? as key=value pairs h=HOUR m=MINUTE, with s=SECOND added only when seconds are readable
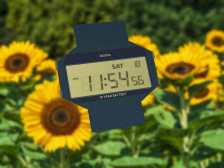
h=11 m=54 s=56
